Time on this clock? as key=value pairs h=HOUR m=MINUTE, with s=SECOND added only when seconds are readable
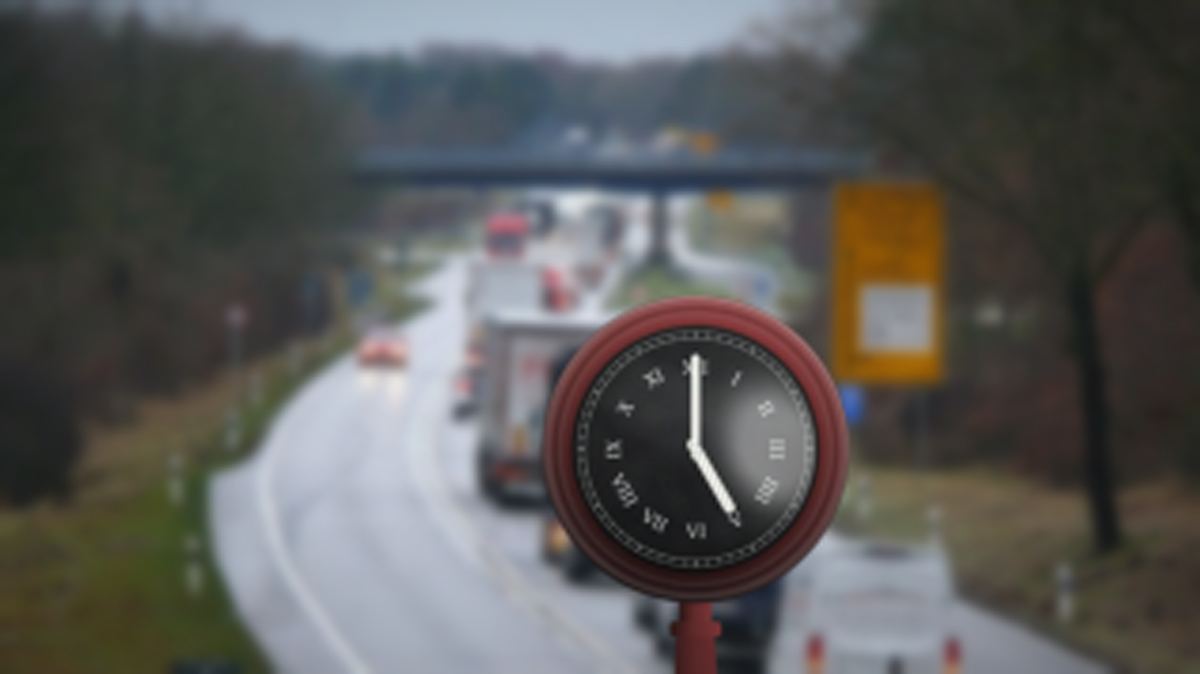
h=5 m=0
